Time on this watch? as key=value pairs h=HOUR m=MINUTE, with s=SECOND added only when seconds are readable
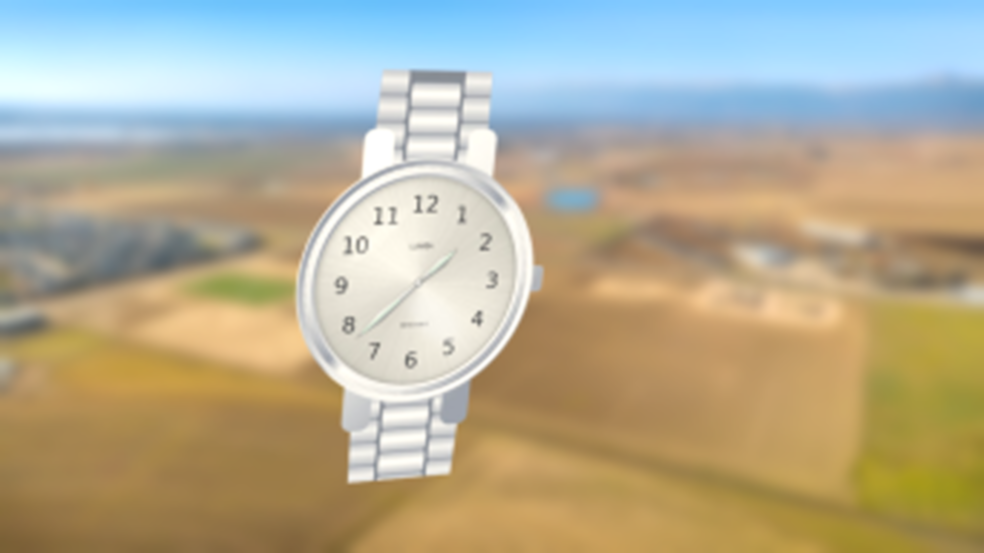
h=1 m=38
